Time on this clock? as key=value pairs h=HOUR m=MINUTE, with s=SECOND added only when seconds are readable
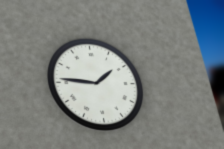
h=1 m=46
